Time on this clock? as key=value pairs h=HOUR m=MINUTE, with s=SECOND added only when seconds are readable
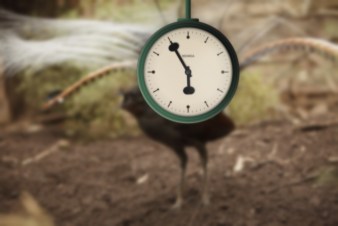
h=5 m=55
